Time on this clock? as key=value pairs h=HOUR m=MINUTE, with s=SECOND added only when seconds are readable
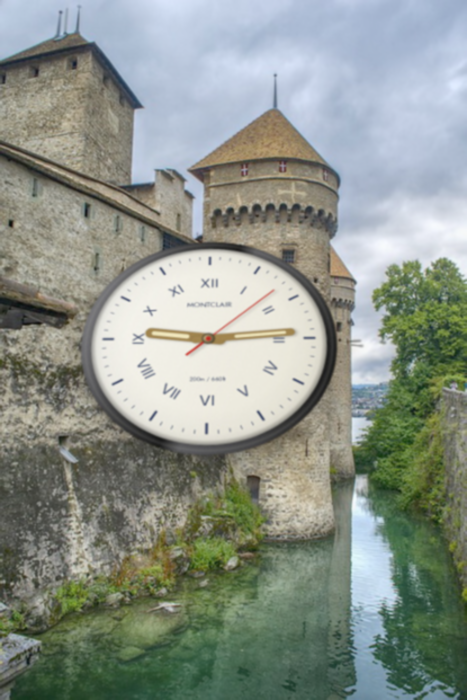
h=9 m=14 s=8
